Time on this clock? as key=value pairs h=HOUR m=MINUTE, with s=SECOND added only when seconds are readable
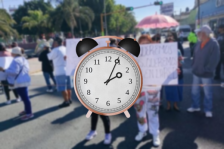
h=2 m=4
